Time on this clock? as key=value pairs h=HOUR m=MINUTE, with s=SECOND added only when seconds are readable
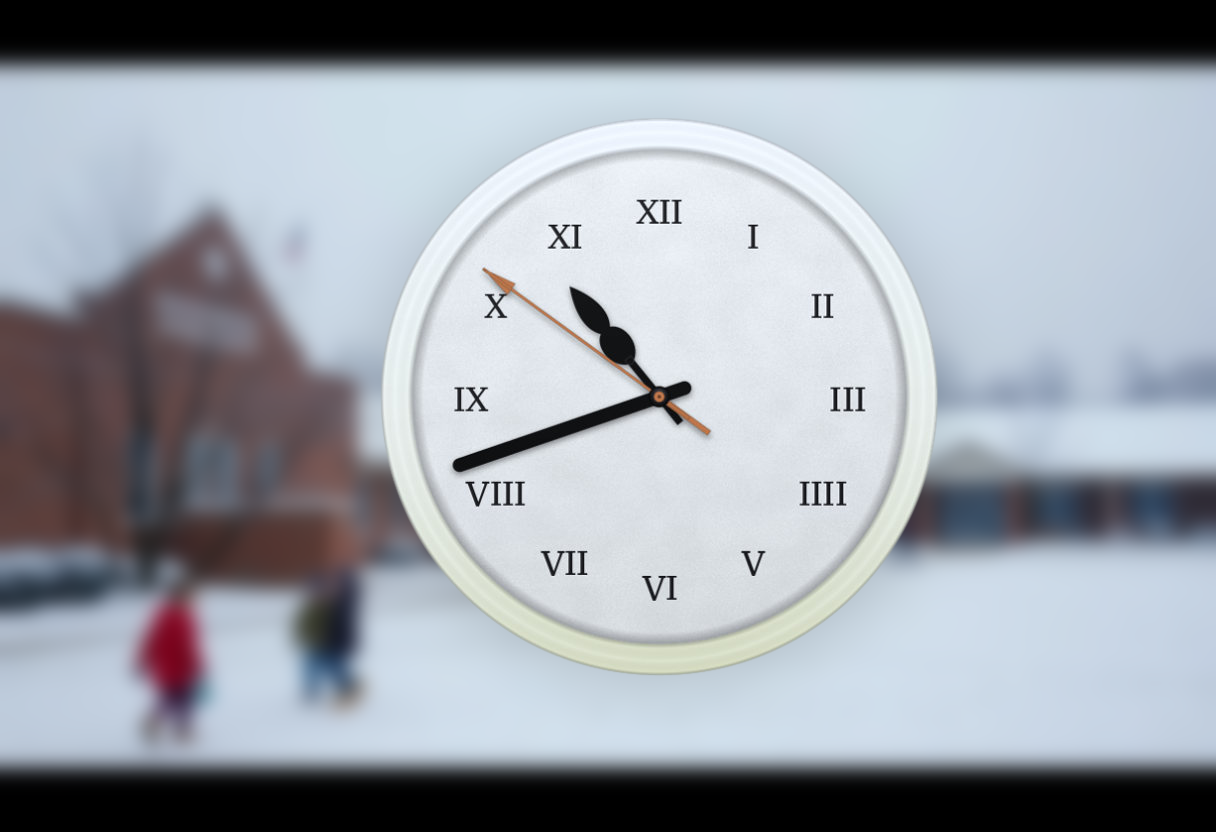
h=10 m=41 s=51
